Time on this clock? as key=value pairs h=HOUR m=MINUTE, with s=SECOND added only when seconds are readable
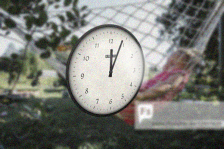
h=12 m=4
